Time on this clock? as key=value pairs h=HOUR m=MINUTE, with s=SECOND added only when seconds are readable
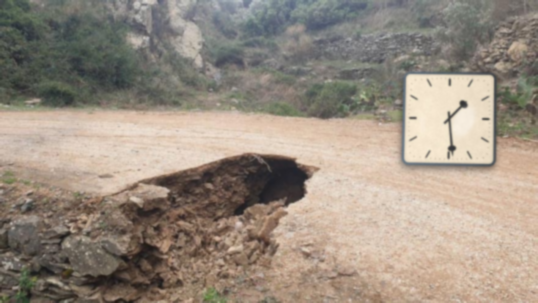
h=1 m=29
